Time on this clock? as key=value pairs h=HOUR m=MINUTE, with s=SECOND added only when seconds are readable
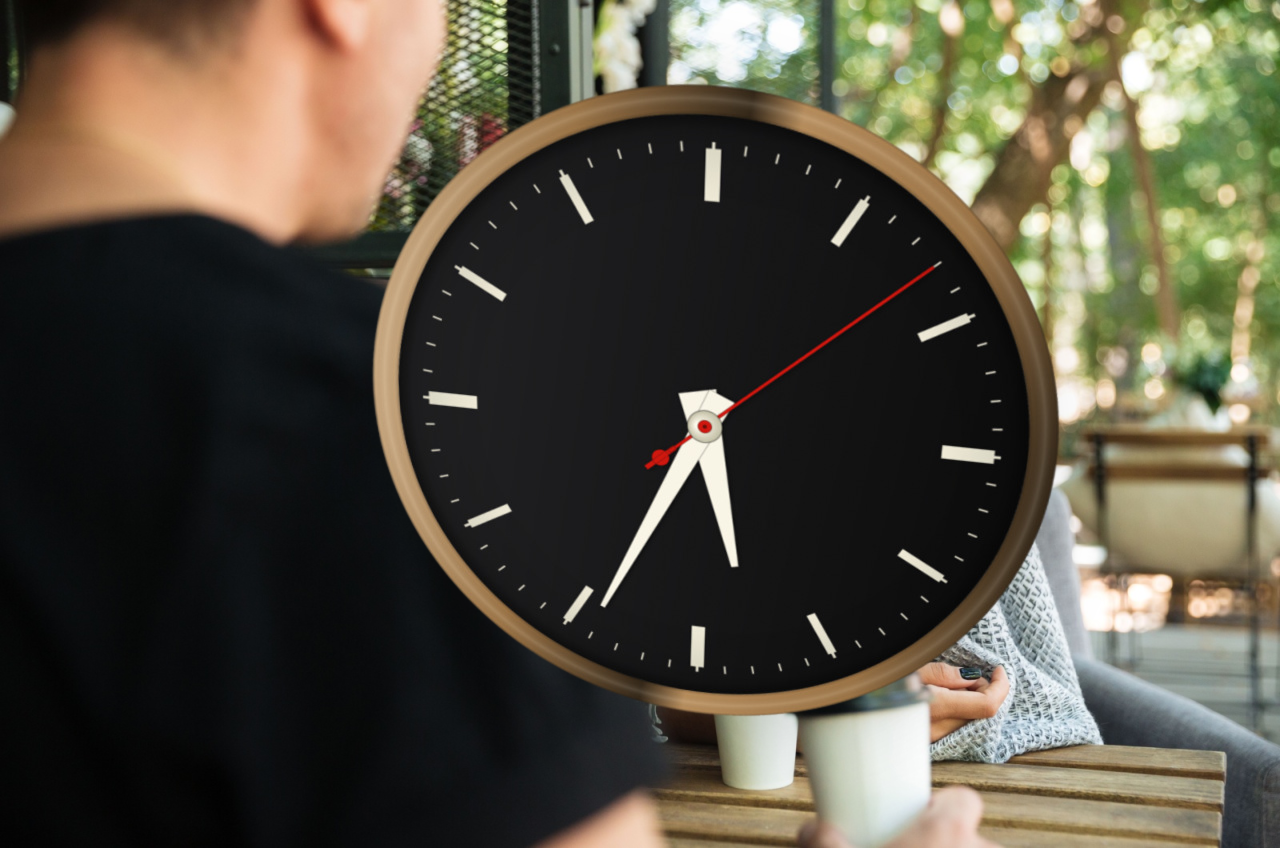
h=5 m=34 s=8
